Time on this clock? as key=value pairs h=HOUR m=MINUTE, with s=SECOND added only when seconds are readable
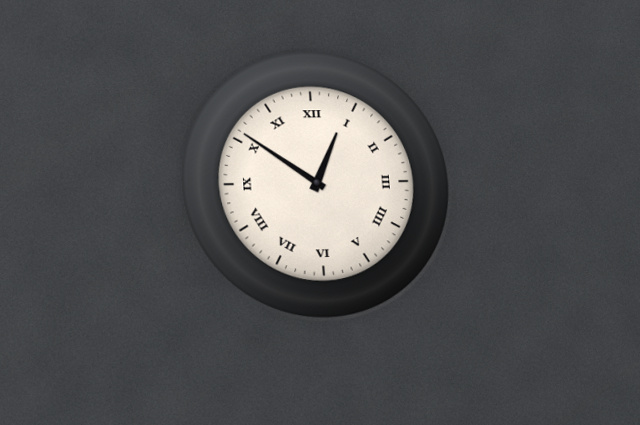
h=12 m=51
